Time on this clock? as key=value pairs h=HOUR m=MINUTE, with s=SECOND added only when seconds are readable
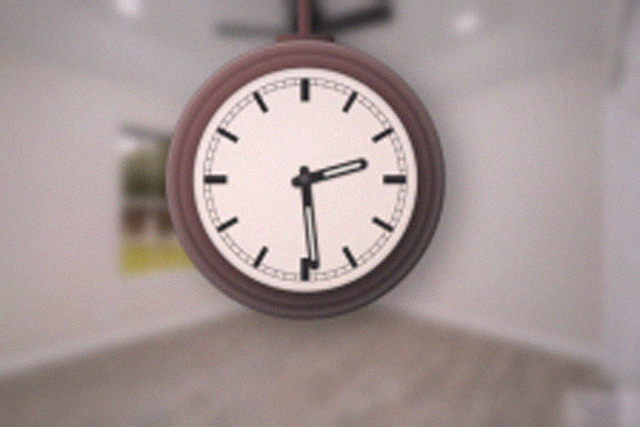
h=2 m=29
